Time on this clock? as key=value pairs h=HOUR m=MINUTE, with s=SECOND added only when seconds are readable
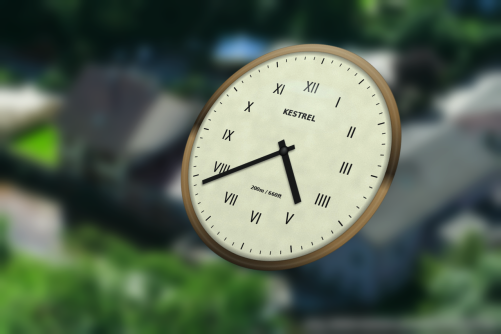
h=4 m=39
